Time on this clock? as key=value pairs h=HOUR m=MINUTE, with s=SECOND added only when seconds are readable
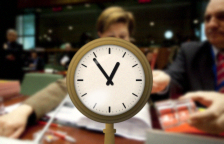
h=12 m=54
